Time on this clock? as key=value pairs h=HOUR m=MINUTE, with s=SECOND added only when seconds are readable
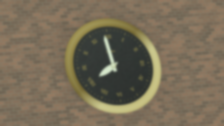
h=7 m=59
